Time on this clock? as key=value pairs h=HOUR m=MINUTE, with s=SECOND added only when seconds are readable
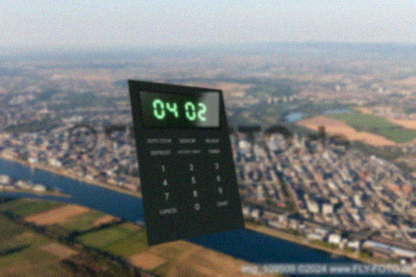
h=4 m=2
